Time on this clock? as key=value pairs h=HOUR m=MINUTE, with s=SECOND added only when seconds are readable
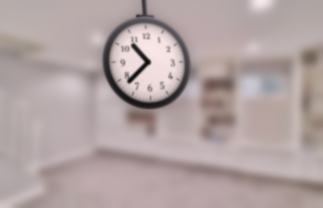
h=10 m=38
